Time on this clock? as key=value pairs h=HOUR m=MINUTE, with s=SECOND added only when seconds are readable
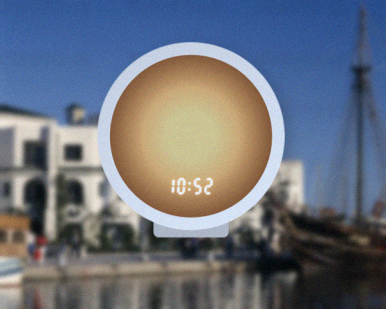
h=10 m=52
